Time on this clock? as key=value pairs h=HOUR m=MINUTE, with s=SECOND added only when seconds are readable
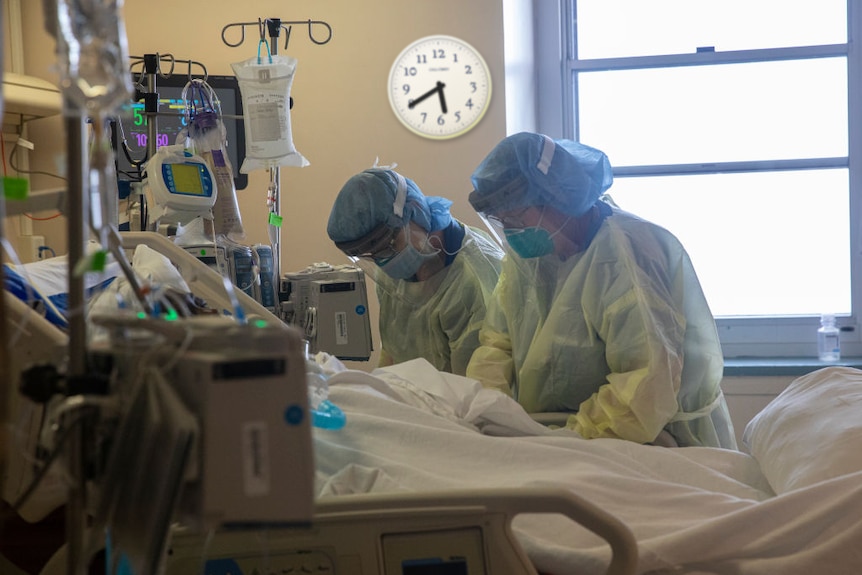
h=5 m=40
